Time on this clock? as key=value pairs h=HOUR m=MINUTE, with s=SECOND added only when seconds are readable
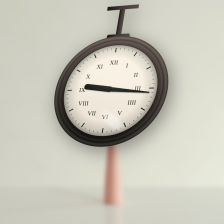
h=9 m=16
